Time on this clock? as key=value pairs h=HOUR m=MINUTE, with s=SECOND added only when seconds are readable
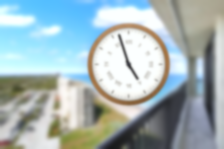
h=4 m=57
